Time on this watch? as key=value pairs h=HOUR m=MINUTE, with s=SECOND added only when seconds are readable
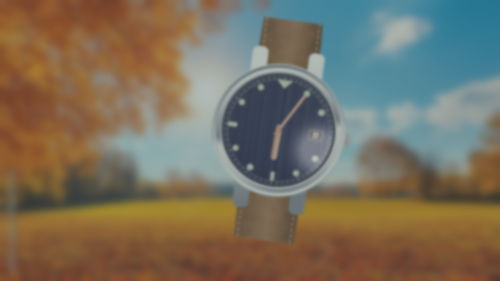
h=6 m=5
